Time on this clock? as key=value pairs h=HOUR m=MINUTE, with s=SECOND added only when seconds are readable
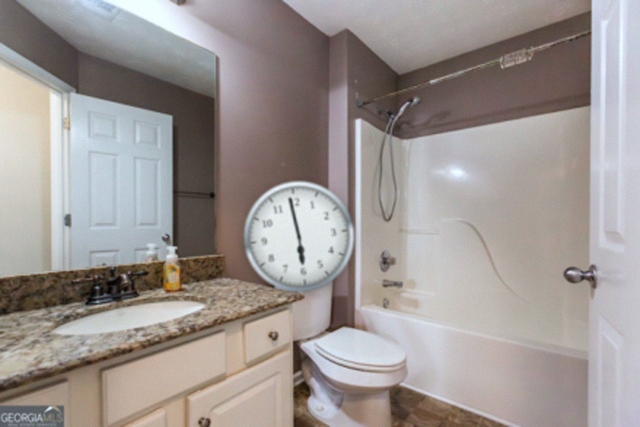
h=5 m=59
